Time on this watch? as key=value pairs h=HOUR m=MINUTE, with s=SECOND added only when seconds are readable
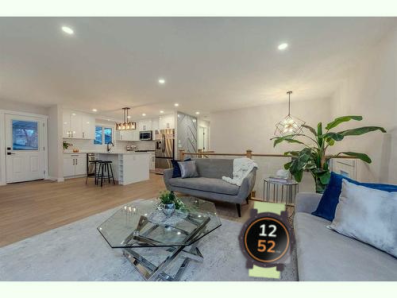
h=12 m=52
